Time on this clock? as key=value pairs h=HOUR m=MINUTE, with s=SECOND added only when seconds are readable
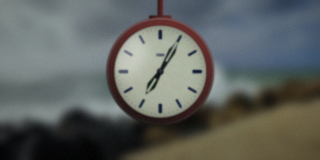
h=7 m=5
